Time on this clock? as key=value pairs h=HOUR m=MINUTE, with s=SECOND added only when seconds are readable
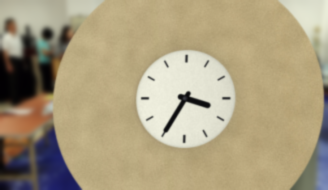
h=3 m=35
